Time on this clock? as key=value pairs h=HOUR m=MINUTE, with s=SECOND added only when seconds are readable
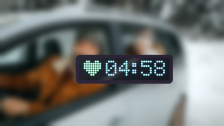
h=4 m=58
